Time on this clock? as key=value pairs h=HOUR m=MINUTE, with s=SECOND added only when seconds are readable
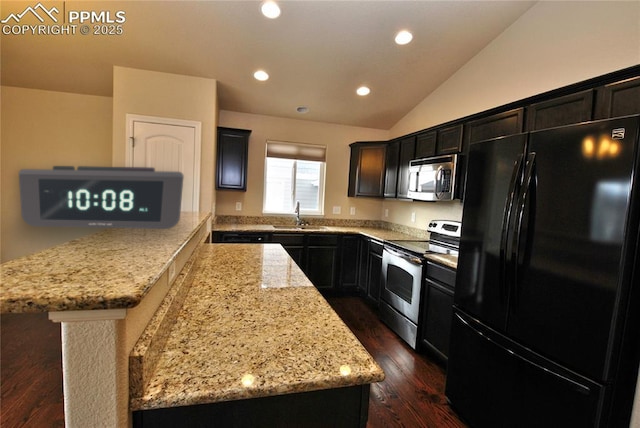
h=10 m=8
